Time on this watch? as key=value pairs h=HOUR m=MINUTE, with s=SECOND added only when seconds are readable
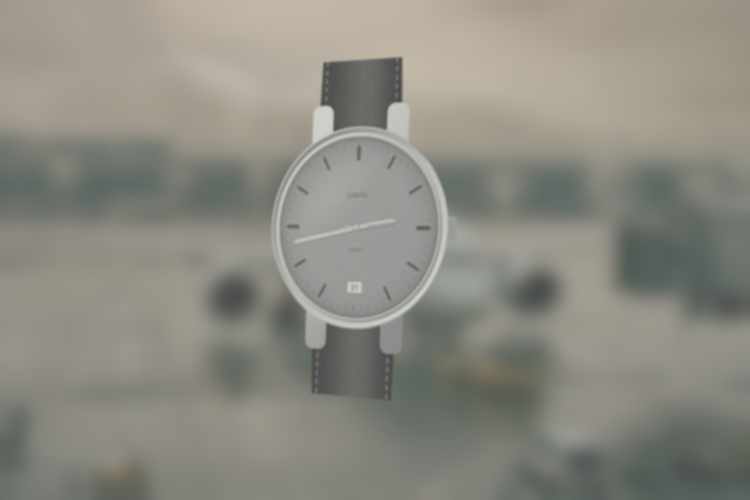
h=2 m=43
